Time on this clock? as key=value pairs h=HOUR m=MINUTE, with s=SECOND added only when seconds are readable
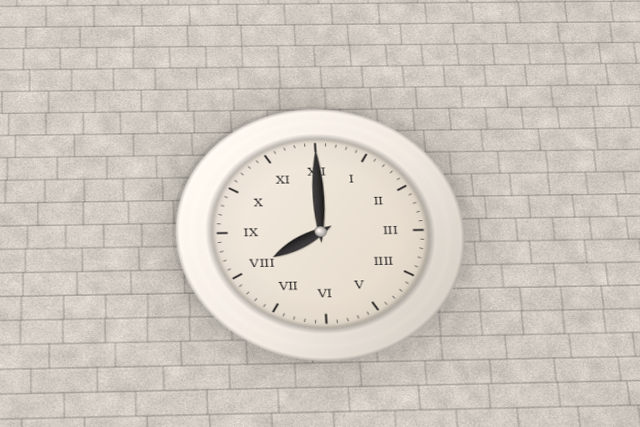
h=8 m=0
